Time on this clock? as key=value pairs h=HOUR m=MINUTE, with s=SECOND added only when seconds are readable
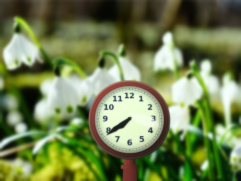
h=7 m=39
